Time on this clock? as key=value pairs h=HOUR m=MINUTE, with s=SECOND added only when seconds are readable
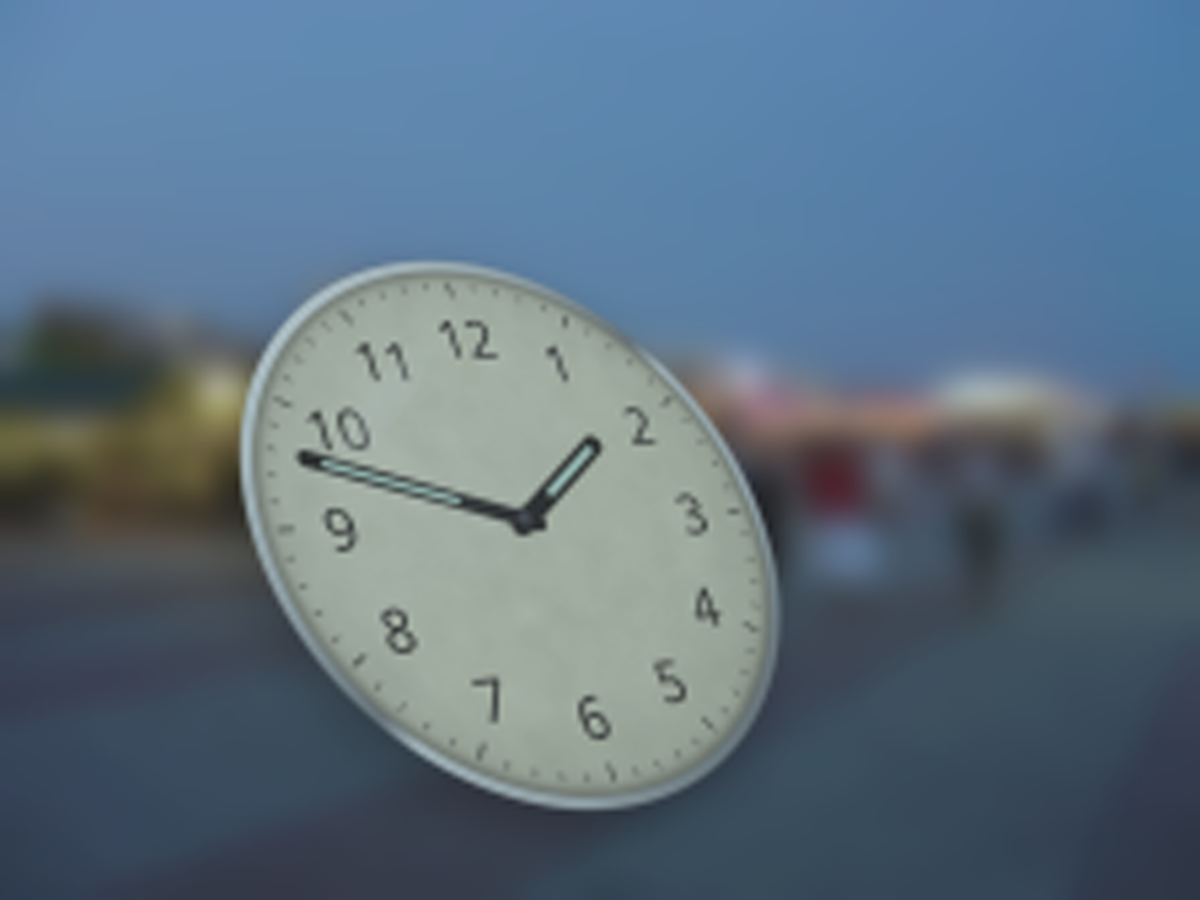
h=1 m=48
